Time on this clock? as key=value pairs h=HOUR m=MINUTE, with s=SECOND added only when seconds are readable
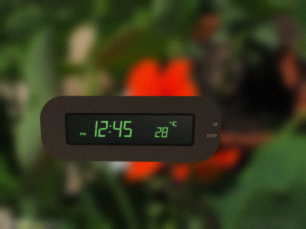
h=12 m=45
